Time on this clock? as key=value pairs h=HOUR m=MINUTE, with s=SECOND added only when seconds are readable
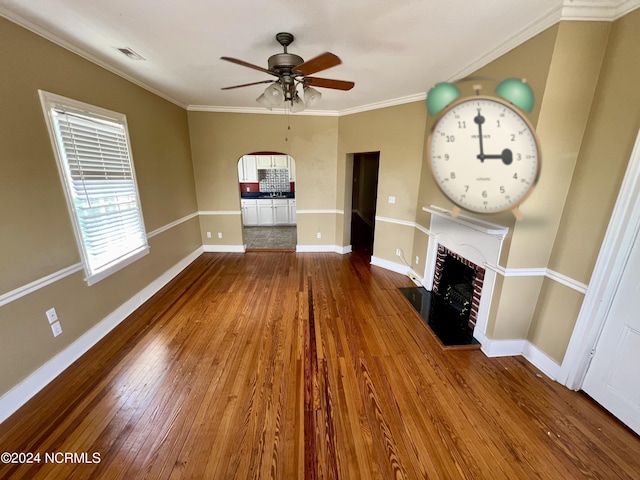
h=3 m=0
